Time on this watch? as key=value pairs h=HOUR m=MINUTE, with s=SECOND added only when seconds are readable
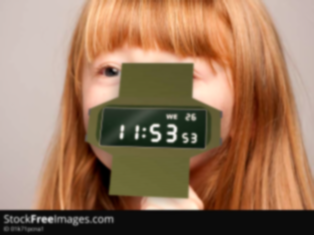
h=11 m=53
